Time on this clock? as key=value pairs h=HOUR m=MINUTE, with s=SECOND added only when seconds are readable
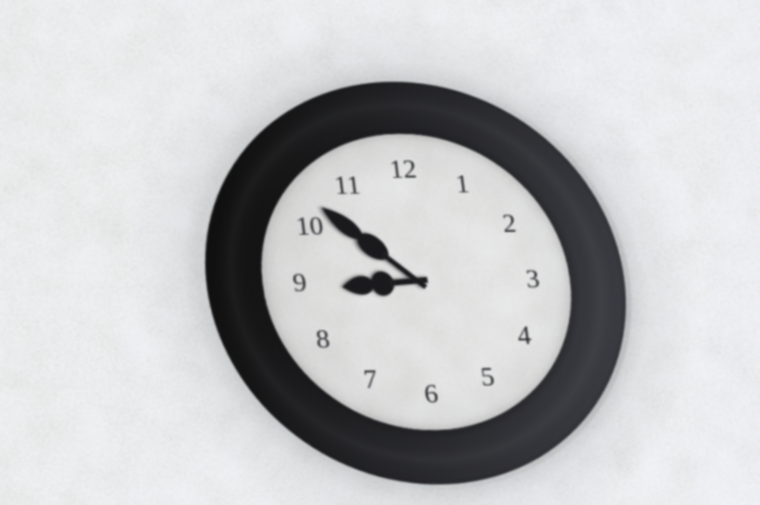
h=8 m=52
